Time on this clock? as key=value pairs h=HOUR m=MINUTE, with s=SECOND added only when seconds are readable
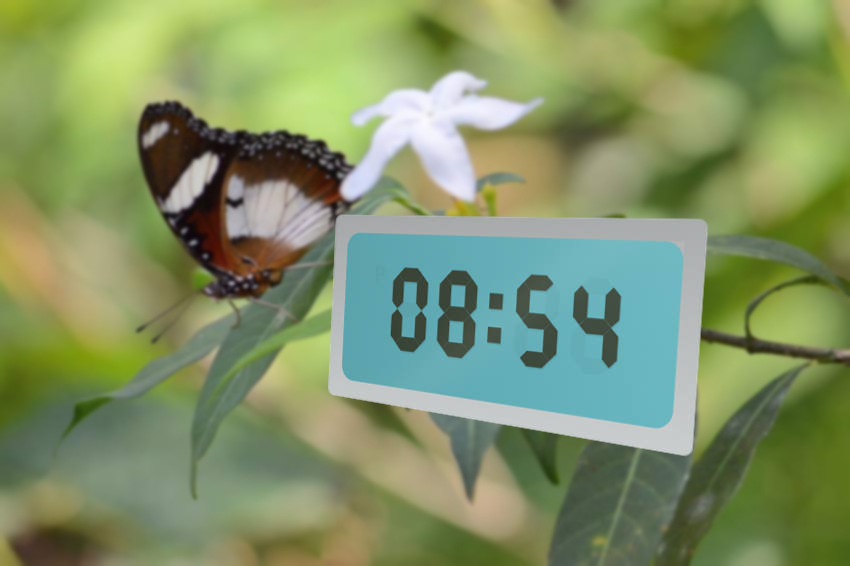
h=8 m=54
